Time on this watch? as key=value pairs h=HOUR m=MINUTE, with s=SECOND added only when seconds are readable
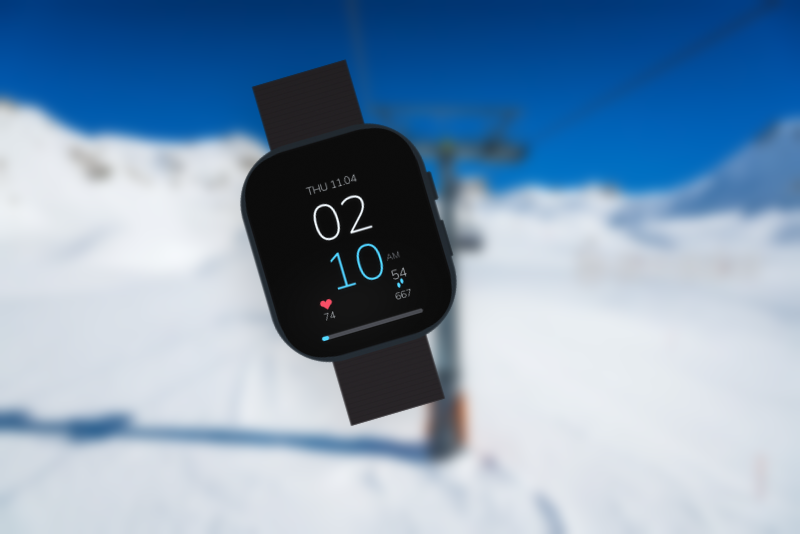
h=2 m=10 s=54
